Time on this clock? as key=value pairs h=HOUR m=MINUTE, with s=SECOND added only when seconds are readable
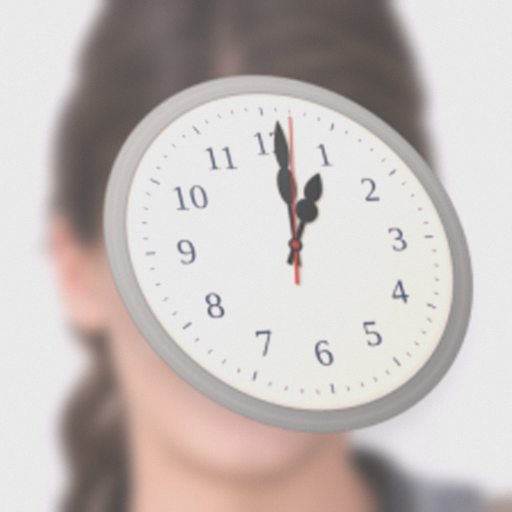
h=1 m=1 s=2
